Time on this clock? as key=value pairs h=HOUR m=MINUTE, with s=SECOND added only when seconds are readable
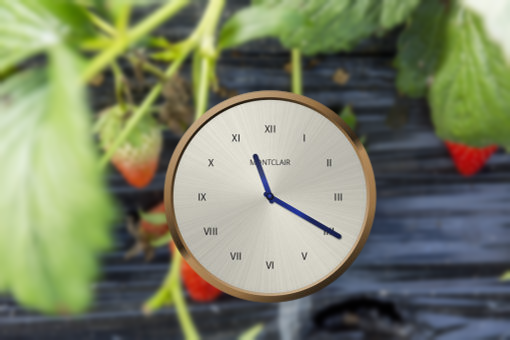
h=11 m=20
